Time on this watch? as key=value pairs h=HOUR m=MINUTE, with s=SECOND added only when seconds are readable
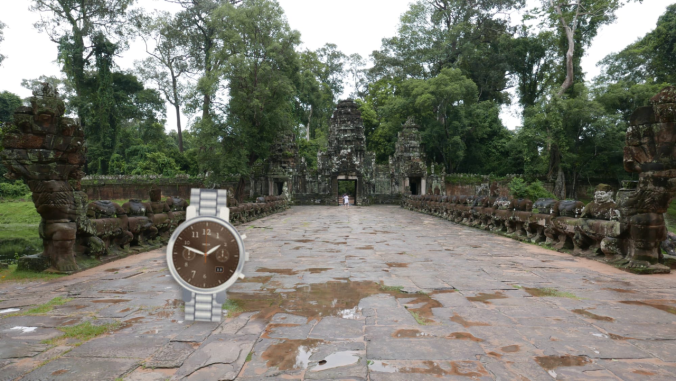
h=1 m=48
